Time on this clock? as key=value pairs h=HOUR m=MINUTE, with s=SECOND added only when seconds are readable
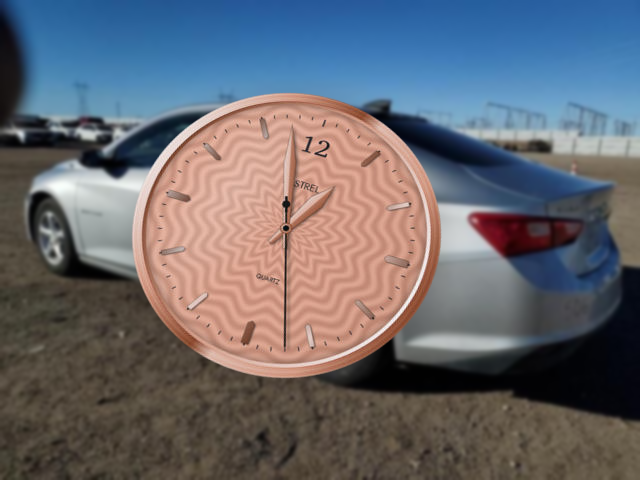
h=12 m=57 s=27
